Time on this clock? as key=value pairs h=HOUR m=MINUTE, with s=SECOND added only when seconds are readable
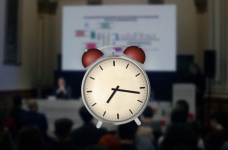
h=7 m=17
